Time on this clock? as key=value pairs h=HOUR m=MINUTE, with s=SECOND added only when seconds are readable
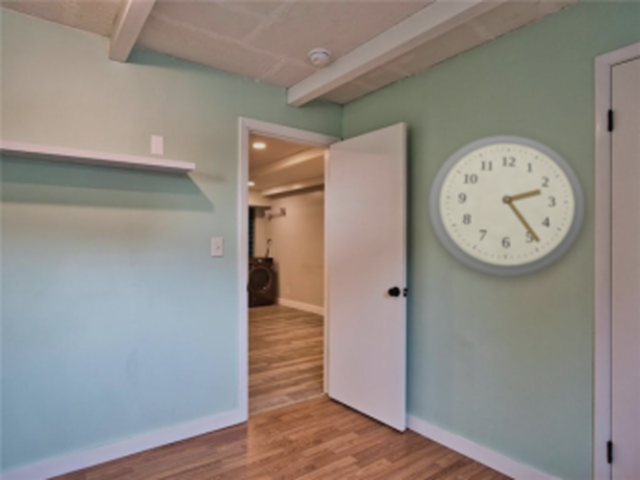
h=2 m=24
